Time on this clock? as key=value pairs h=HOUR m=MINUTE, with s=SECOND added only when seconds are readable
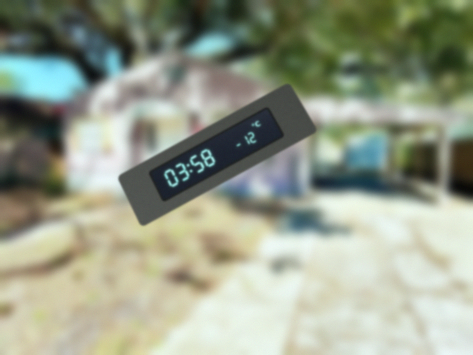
h=3 m=58
